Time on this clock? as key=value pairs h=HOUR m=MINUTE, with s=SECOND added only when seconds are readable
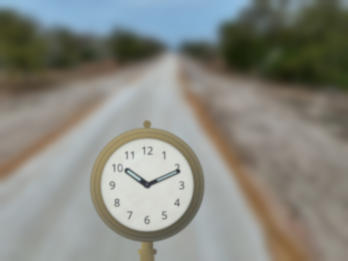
h=10 m=11
